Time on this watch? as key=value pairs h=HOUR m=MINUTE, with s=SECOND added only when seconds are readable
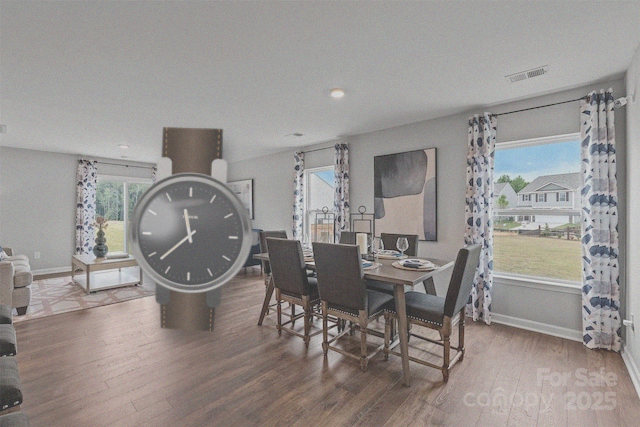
h=11 m=38
